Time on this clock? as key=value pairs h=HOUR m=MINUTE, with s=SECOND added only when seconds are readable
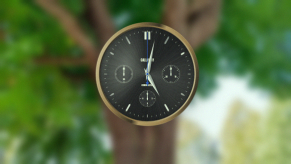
h=5 m=2
